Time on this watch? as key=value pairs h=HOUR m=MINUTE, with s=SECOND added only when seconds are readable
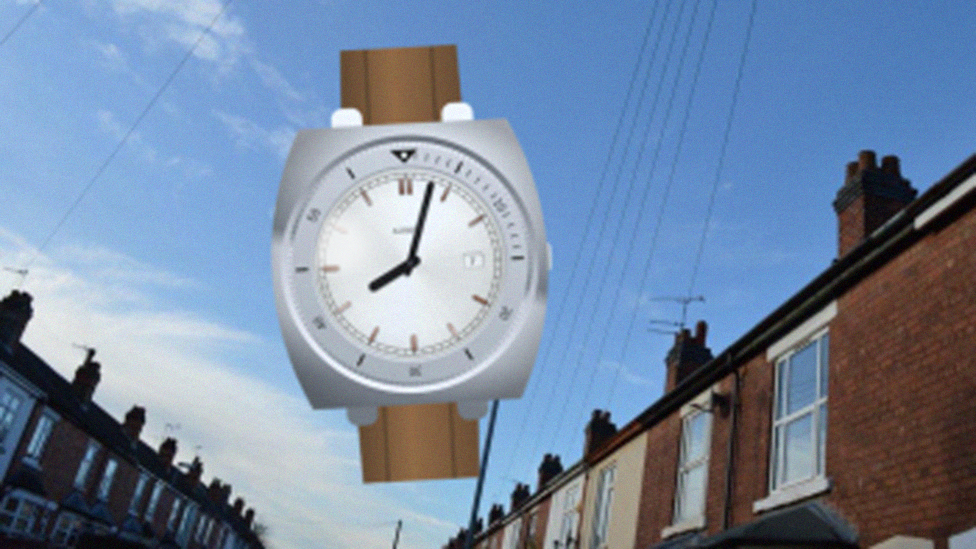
h=8 m=3
